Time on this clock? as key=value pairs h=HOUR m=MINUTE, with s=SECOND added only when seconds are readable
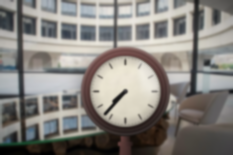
h=7 m=37
